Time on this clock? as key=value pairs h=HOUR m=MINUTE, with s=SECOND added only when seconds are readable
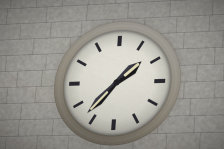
h=1 m=37
